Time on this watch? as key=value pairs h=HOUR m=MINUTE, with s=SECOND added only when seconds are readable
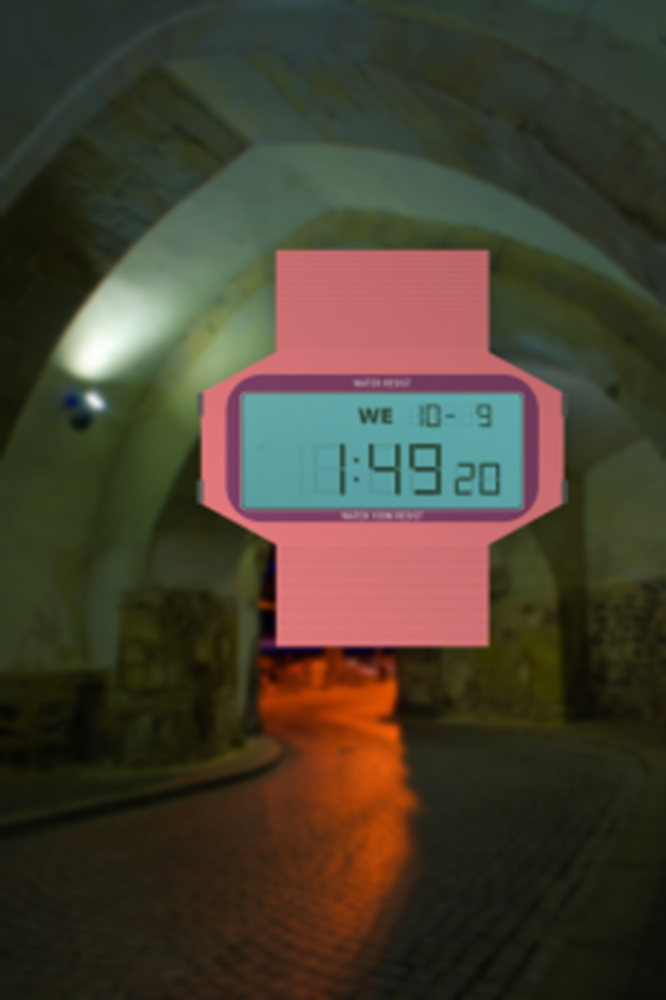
h=1 m=49 s=20
